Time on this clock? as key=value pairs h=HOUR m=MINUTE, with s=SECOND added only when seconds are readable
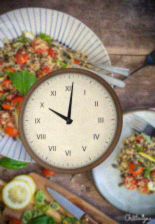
h=10 m=1
